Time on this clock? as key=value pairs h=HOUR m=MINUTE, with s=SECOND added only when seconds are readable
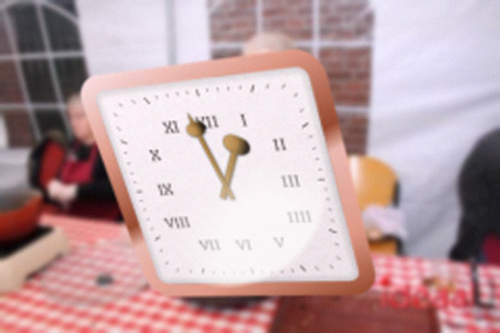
h=12 m=58
